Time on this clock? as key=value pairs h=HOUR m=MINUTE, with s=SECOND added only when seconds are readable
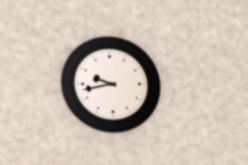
h=9 m=43
